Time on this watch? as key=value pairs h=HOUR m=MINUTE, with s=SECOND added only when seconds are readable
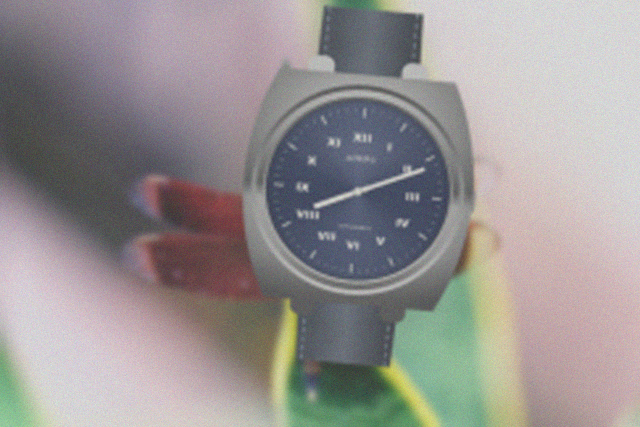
h=8 m=11
